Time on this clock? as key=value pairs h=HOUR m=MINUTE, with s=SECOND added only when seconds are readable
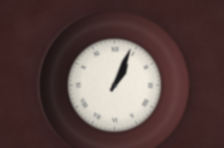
h=1 m=4
